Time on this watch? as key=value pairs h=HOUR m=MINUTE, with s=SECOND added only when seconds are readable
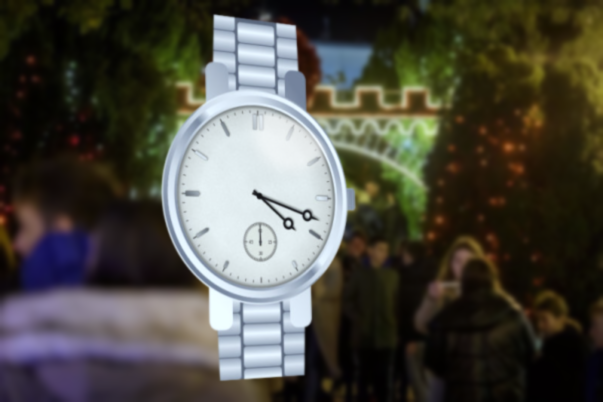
h=4 m=18
